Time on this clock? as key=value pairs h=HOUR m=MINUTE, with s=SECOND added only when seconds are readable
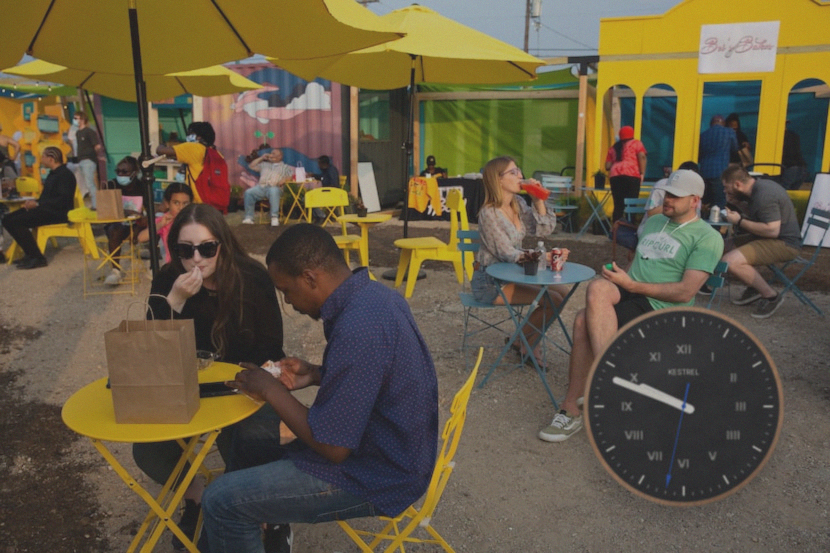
h=9 m=48 s=32
